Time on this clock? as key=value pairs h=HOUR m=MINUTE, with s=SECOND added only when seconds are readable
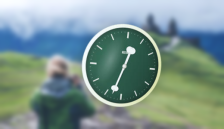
h=12 m=33
